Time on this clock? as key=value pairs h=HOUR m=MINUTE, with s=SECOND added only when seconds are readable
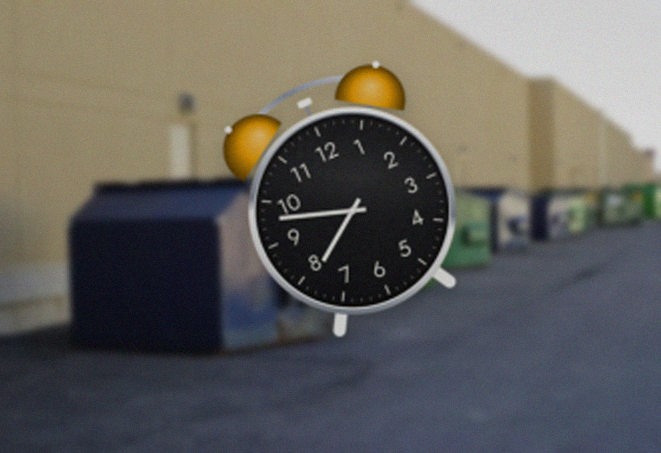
h=7 m=48
